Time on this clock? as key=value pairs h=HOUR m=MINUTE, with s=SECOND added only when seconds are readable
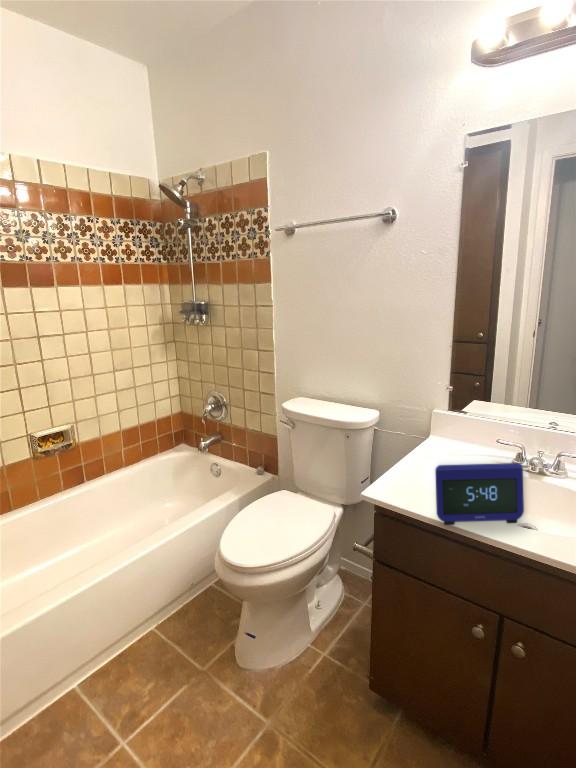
h=5 m=48
